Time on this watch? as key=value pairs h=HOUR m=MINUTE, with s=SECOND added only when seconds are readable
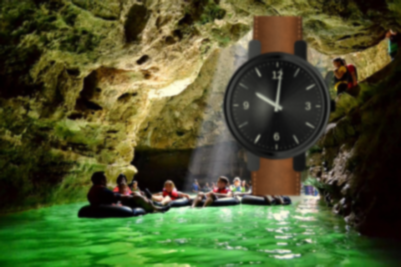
h=10 m=1
